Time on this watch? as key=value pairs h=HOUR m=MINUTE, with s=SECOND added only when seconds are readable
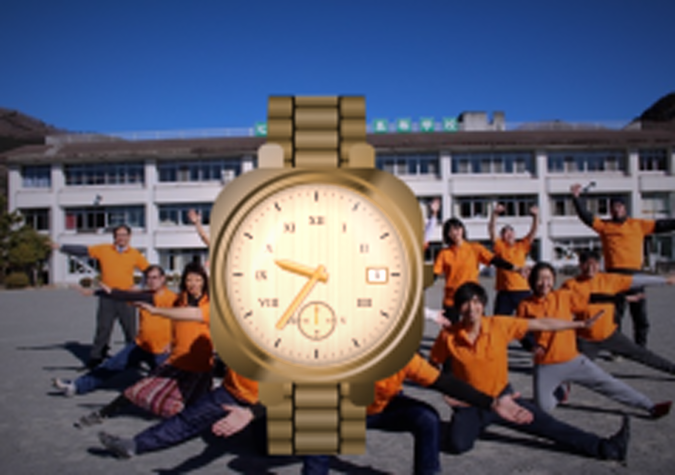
h=9 m=36
